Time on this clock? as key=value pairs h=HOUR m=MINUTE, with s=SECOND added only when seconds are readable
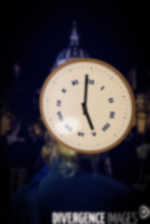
h=4 m=59
